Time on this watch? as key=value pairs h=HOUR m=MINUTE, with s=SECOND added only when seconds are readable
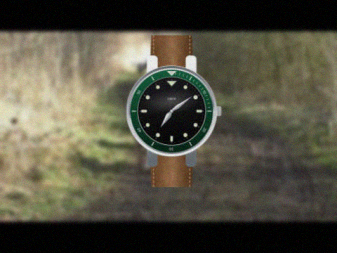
h=7 m=9
